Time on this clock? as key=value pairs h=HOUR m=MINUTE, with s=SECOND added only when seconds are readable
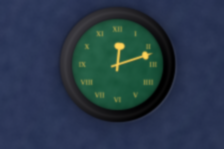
h=12 m=12
